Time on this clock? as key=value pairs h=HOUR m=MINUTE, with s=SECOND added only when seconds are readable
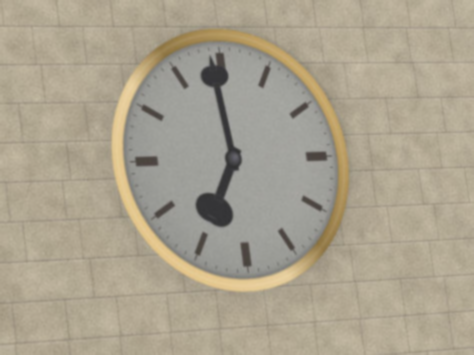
h=6 m=59
